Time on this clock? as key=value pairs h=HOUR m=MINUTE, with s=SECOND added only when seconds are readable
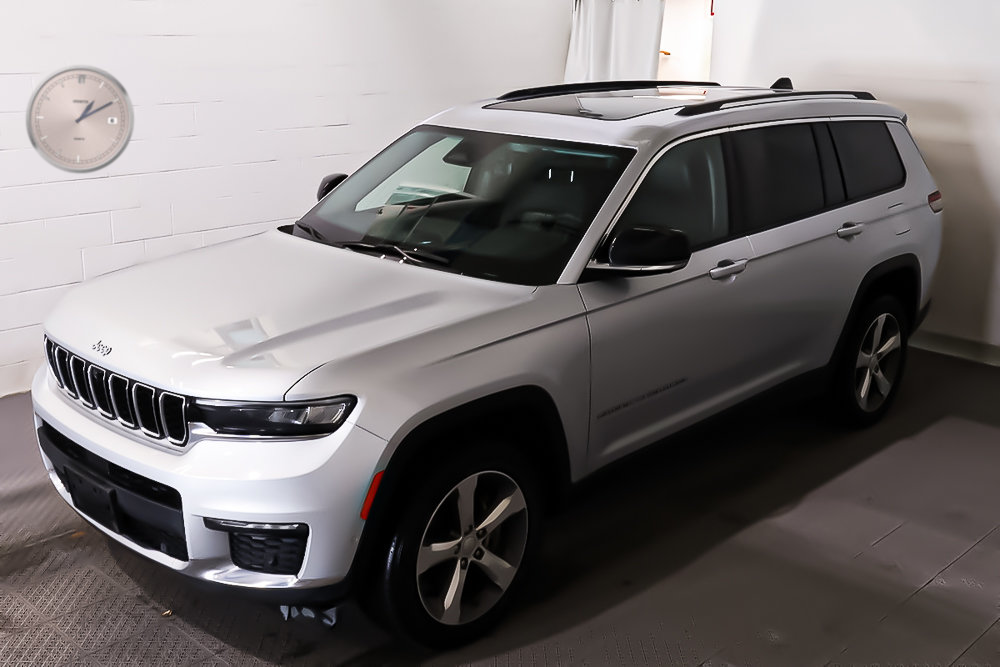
h=1 m=10
